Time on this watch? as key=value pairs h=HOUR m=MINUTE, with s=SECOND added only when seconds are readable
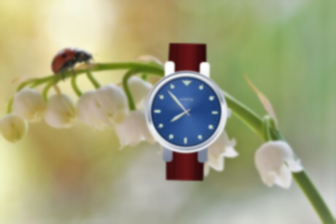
h=7 m=53
